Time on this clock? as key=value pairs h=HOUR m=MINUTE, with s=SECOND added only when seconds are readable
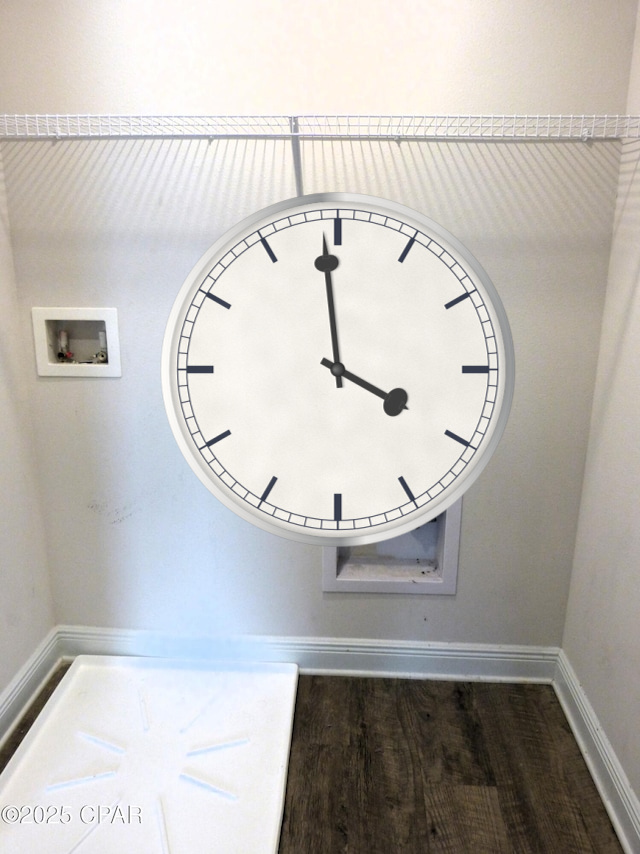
h=3 m=59
